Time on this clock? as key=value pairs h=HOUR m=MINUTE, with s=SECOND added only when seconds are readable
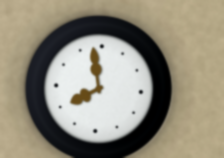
h=7 m=58
